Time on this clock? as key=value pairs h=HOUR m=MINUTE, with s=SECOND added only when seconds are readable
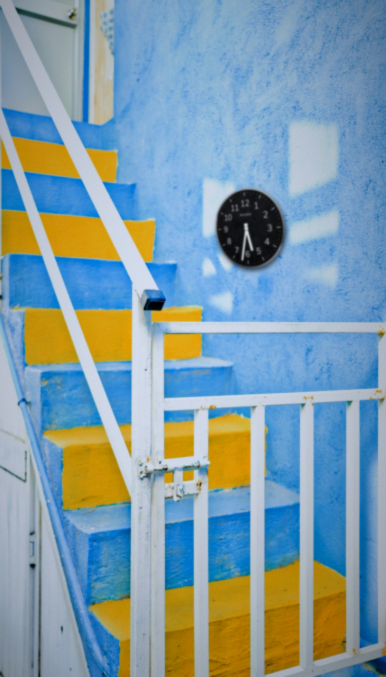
h=5 m=32
